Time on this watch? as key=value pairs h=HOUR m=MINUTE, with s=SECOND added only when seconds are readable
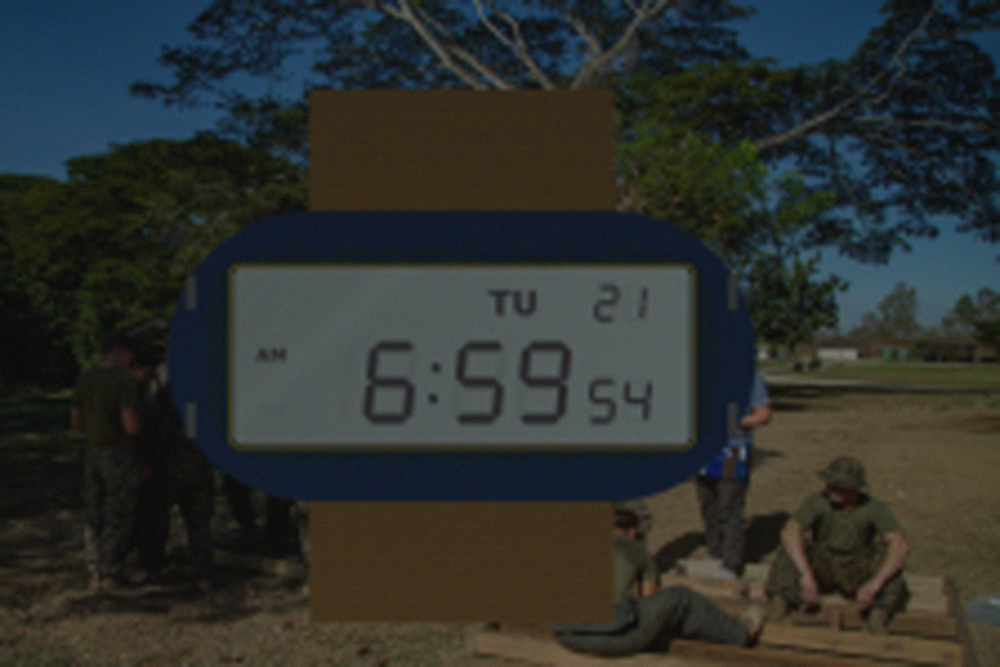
h=6 m=59 s=54
